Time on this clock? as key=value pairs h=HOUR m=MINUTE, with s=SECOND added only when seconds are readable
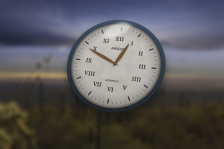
h=12 m=49
